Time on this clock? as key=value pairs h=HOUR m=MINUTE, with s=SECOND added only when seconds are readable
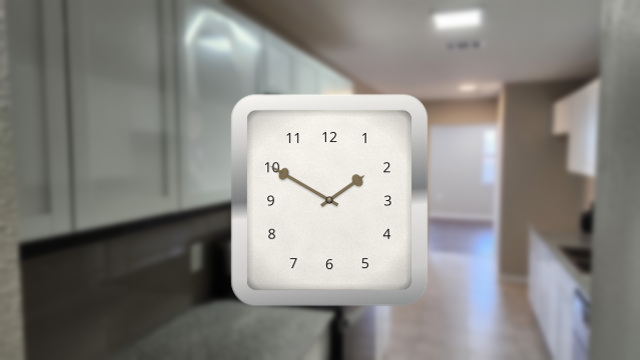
h=1 m=50
